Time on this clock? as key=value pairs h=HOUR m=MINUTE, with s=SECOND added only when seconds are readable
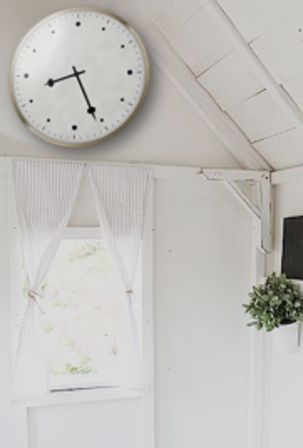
h=8 m=26
